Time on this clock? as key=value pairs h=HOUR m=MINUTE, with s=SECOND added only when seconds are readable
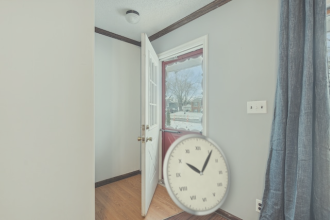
h=10 m=6
